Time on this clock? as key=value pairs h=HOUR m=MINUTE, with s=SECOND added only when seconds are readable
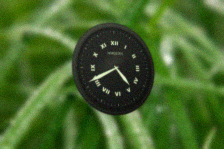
h=4 m=41
